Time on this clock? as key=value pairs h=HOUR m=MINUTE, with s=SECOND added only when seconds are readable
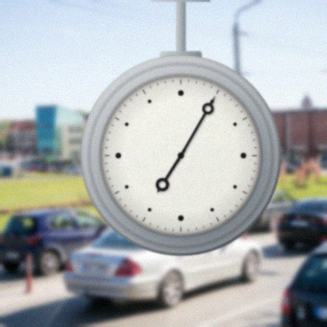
h=7 m=5
